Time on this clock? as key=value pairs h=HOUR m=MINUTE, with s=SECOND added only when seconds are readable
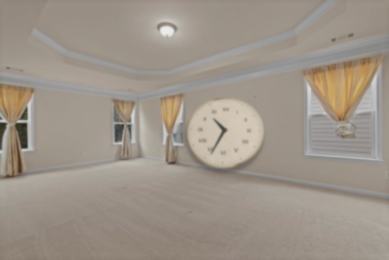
h=10 m=34
